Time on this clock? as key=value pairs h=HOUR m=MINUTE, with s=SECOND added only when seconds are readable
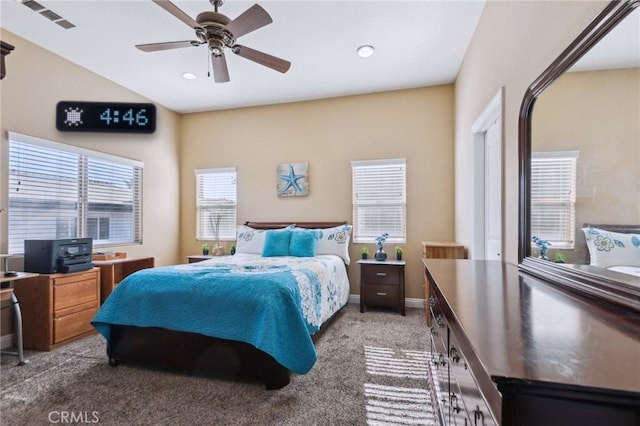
h=4 m=46
